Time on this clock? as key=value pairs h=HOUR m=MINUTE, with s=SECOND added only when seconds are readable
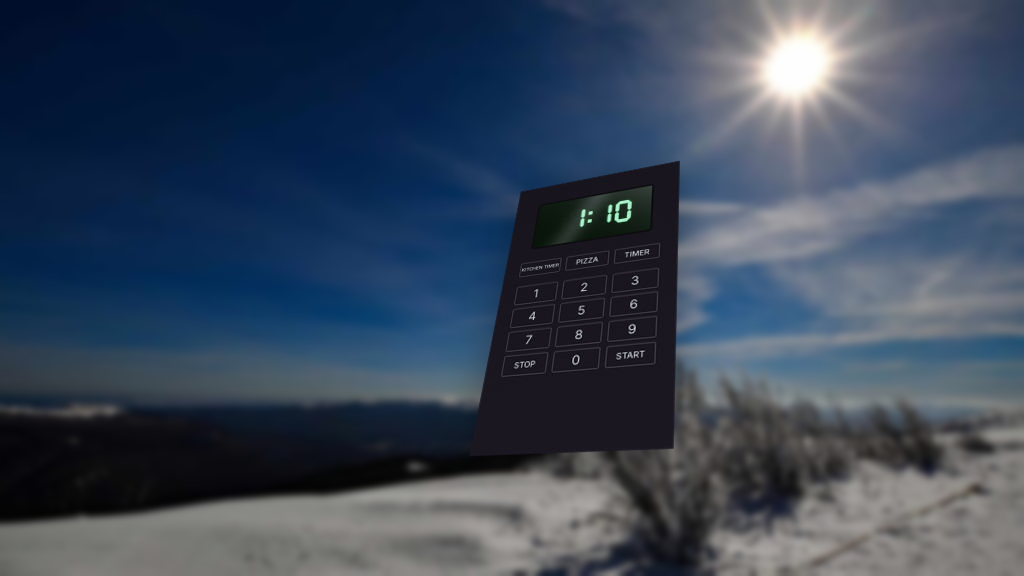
h=1 m=10
